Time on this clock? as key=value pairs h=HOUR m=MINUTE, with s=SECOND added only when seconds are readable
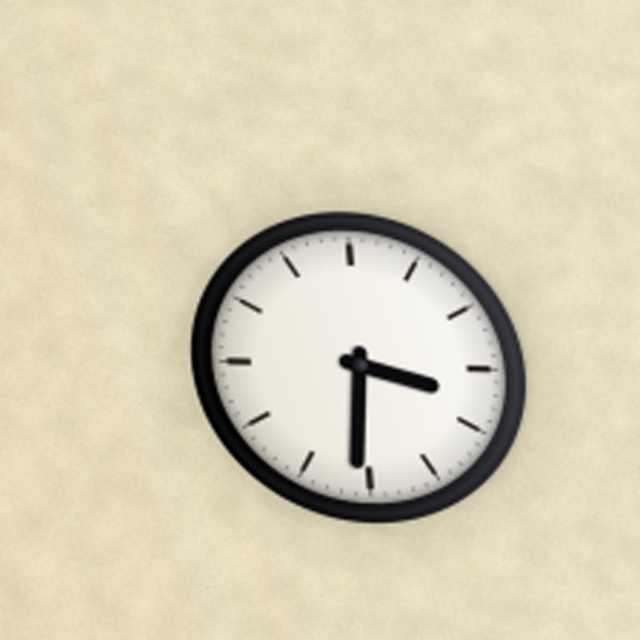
h=3 m=31
